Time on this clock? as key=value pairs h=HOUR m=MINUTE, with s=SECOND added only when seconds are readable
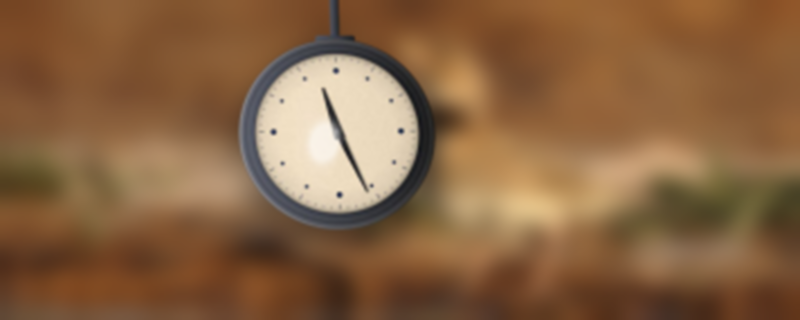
h=11 m=26
